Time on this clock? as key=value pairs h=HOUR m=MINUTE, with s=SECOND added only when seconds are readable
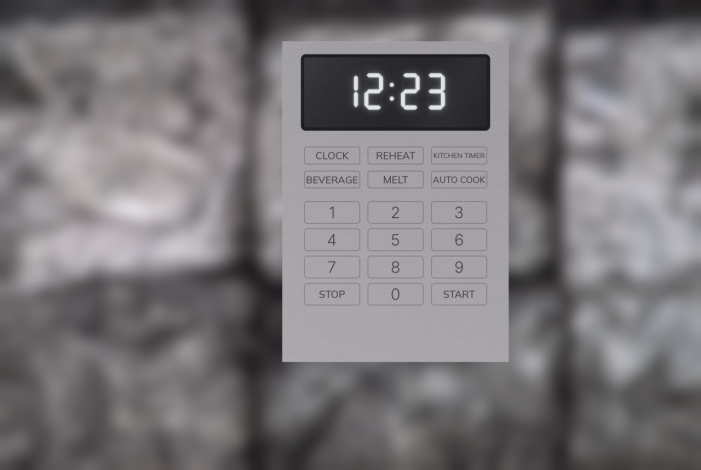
h=12 m=23
